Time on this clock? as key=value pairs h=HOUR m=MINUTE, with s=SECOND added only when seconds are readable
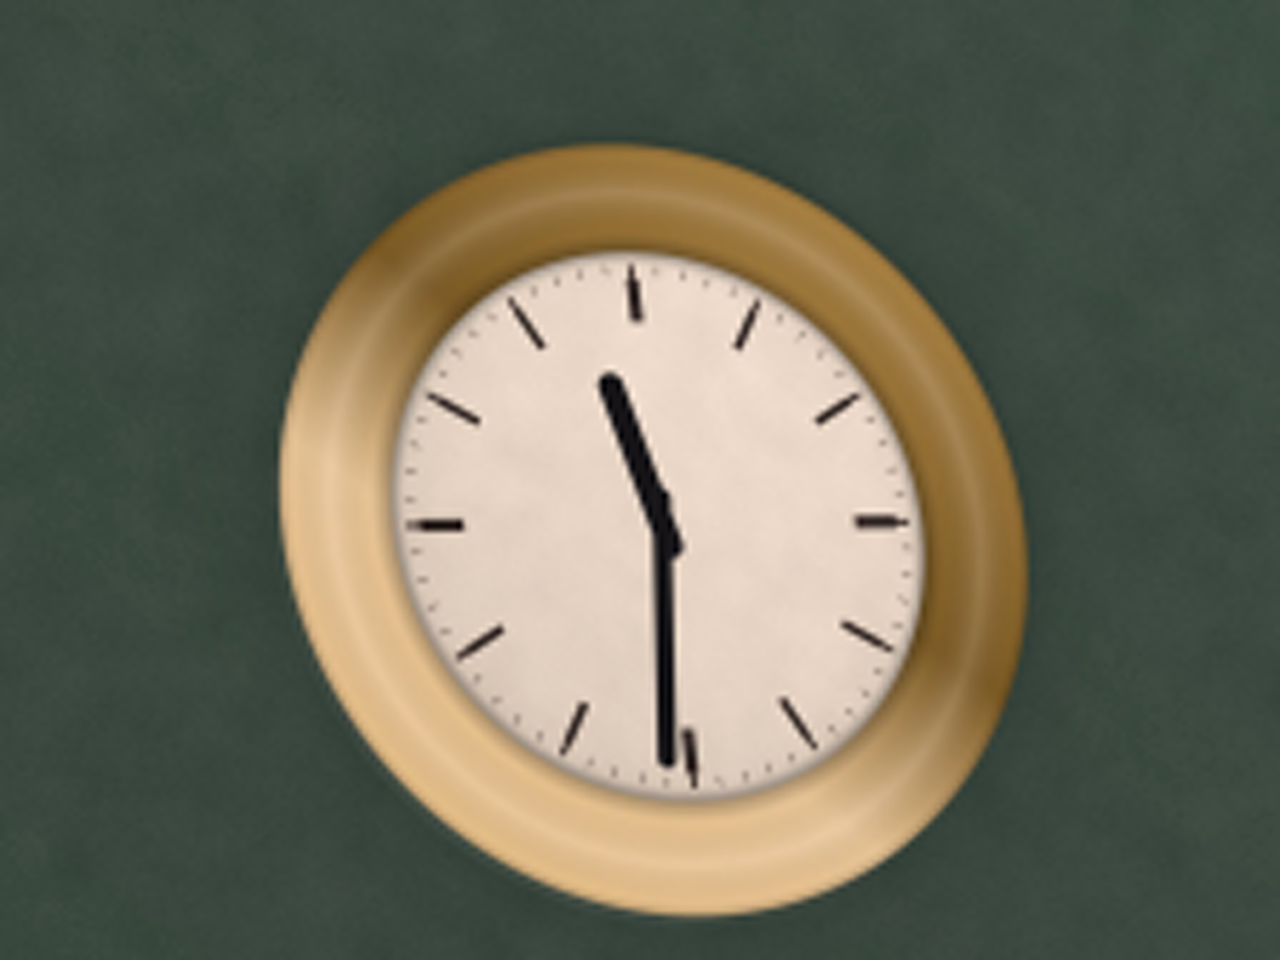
h=11 m=31
